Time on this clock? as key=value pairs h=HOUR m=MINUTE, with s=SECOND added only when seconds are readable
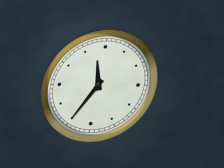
h=11 m=35
